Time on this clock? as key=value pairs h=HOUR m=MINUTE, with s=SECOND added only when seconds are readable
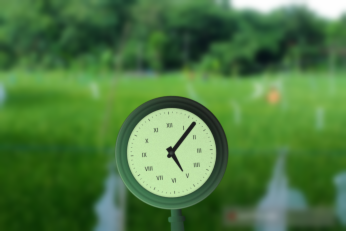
h=5 m=7
